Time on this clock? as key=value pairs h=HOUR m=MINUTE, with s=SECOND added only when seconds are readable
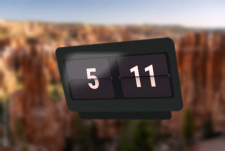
h=5 m=11
